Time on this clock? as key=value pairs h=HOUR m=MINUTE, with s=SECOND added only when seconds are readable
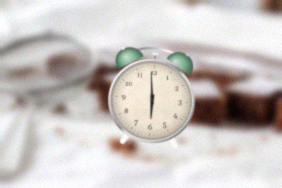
h=5 m=59
